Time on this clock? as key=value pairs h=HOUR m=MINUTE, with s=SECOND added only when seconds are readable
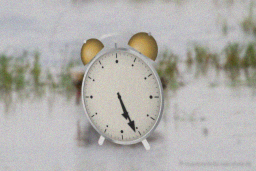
h=5 m=26
